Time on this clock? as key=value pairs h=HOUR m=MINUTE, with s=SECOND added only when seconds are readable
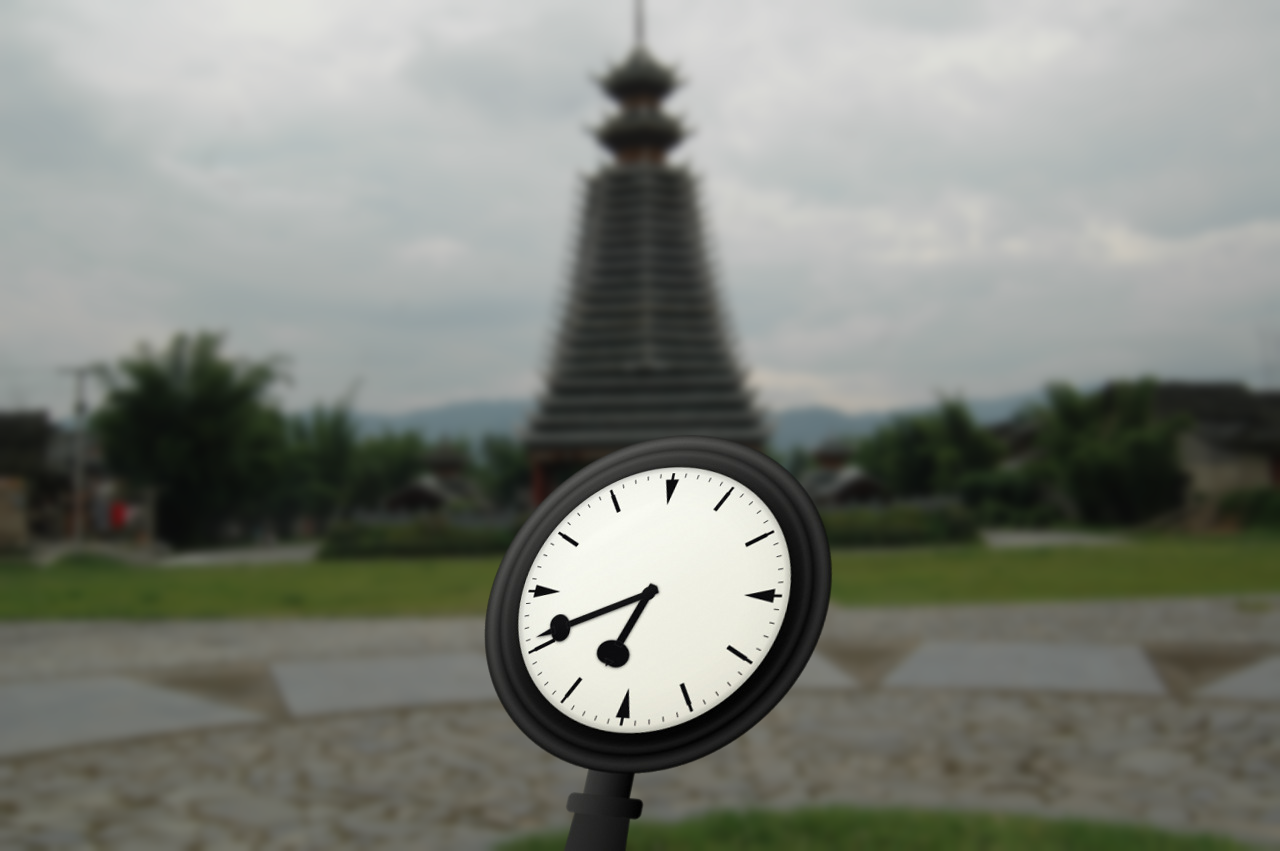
h=6 m=41
